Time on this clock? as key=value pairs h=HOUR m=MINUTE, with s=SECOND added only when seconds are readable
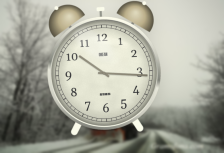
h=10 m=16
